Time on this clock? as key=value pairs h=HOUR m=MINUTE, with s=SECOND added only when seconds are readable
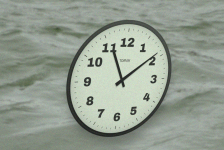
h=11 m=9
